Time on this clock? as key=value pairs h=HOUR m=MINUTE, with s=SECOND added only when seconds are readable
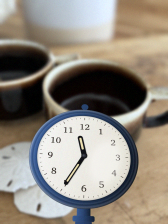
h=11 m=35
